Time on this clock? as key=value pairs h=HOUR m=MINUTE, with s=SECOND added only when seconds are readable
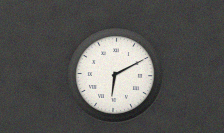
h=6 m=10
